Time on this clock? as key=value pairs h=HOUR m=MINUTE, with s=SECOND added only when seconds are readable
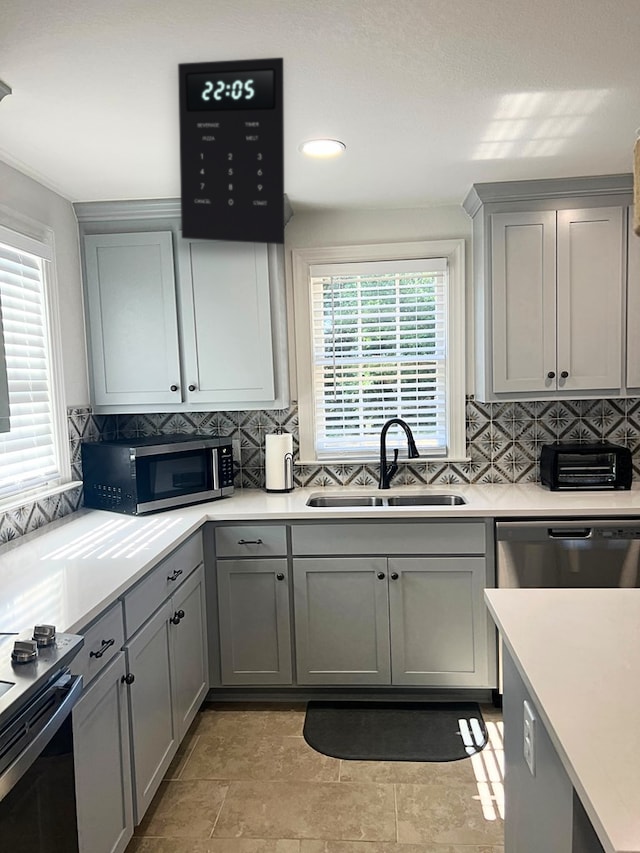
h=22 m=5
